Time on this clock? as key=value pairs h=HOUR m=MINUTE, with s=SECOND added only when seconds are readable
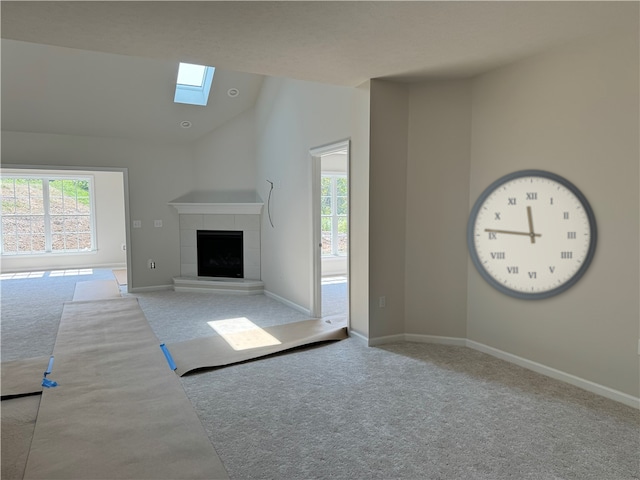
h=11 m=46
